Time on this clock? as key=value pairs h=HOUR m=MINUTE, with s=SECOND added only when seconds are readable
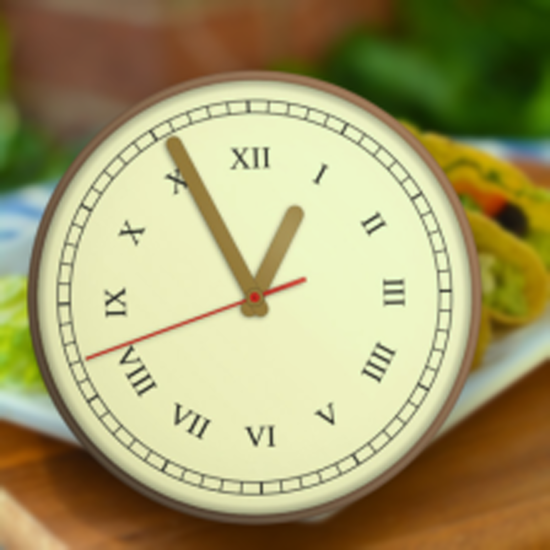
h=12 m=55 s=42
